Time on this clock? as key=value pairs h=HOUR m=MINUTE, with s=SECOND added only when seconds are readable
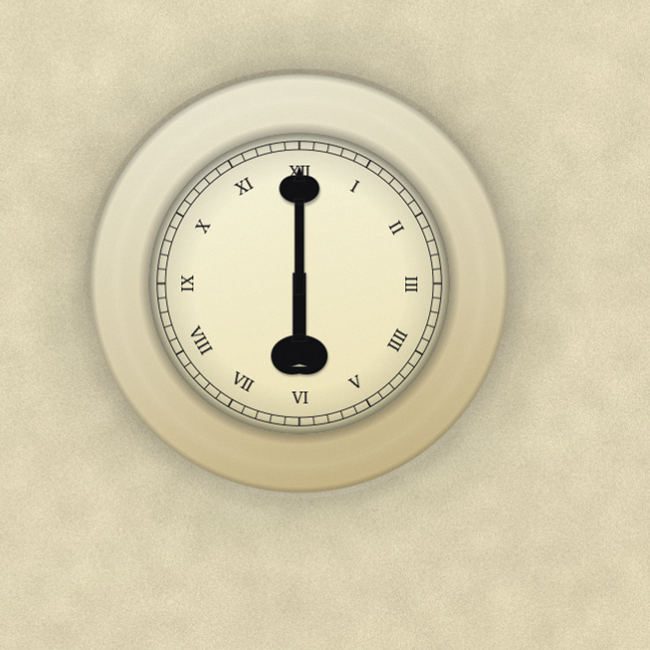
h=6 m=0
